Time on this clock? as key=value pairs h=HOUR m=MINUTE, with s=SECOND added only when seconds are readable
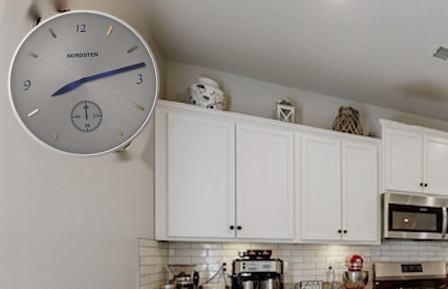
h=8 m=13
